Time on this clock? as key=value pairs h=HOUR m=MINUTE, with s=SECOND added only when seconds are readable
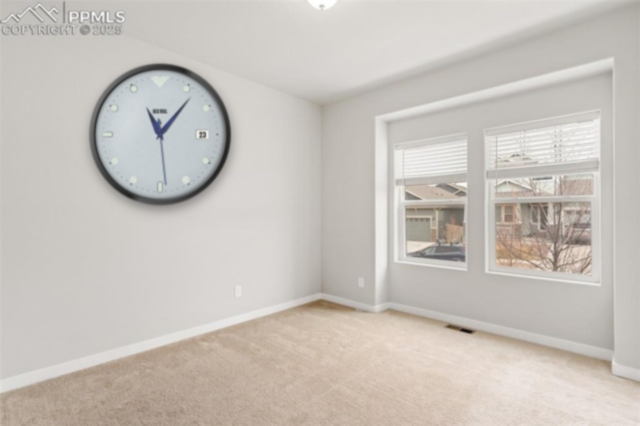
h=11 m=6 s=29
